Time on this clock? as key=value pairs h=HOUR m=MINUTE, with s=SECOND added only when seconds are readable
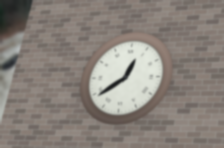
h=12 m=39
